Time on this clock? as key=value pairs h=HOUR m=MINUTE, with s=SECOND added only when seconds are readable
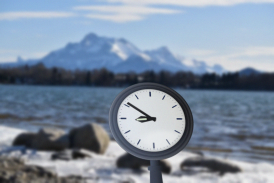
h=8 m=51
